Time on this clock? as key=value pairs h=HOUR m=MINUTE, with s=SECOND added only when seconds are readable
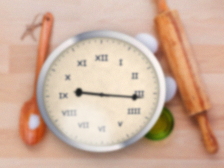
h=9 m=16
